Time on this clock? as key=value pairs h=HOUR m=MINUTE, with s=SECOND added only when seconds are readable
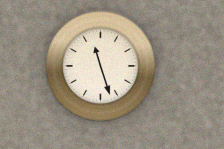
h=11 m=27
